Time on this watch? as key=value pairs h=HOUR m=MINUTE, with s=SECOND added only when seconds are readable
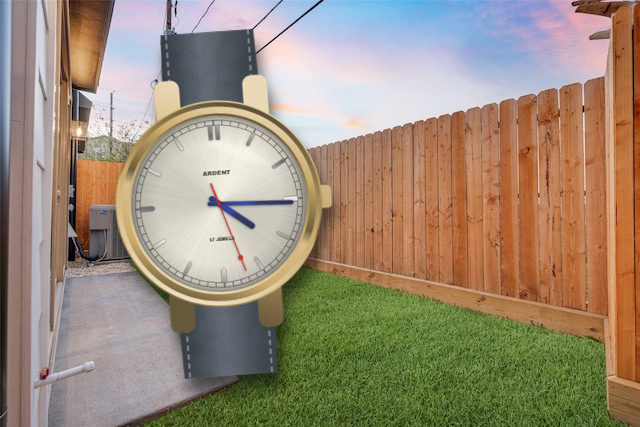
h=4 m=15 s=27
